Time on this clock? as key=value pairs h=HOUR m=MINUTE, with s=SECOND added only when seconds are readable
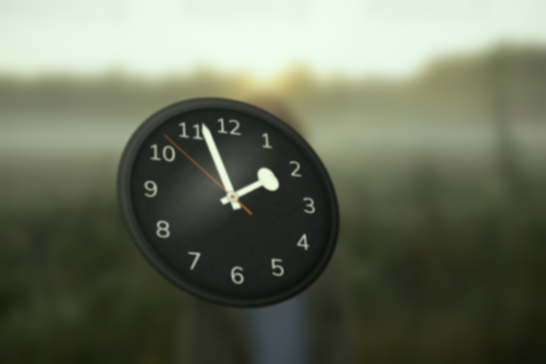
h=1 m=56 s=52
